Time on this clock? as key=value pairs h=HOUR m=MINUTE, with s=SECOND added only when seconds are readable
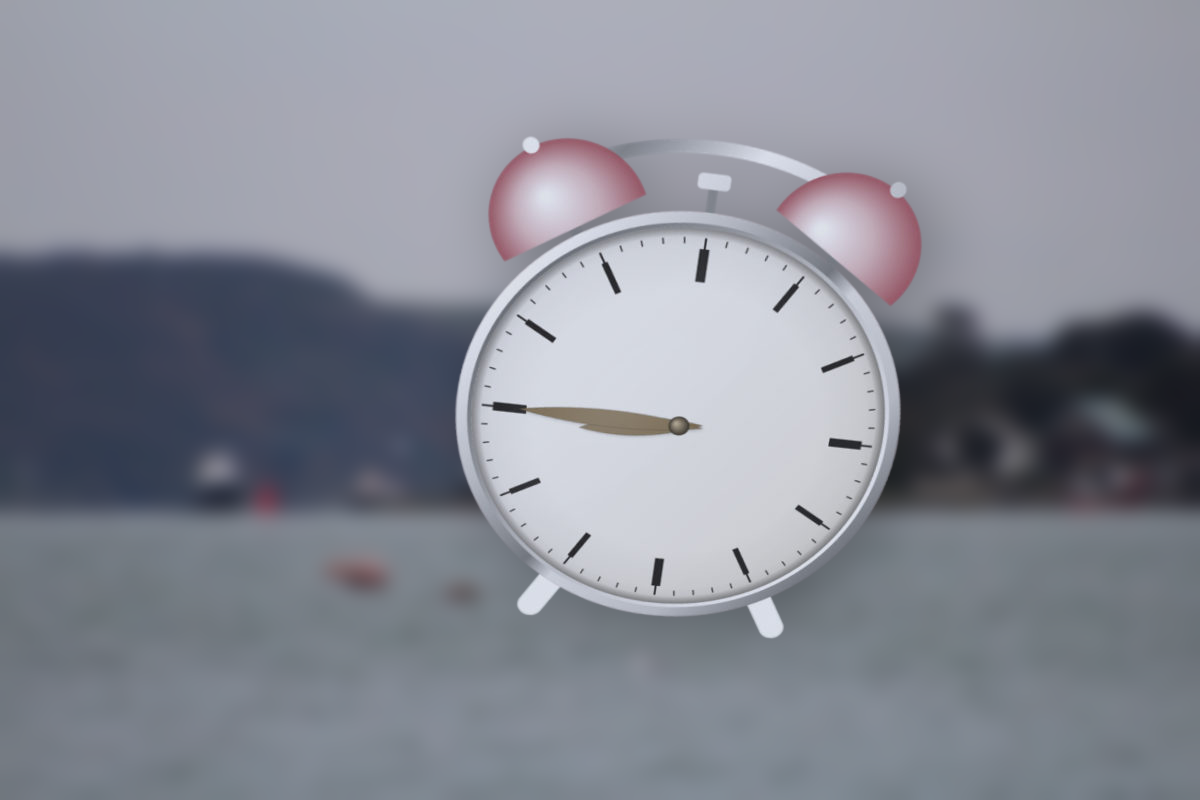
h=8 m=45
